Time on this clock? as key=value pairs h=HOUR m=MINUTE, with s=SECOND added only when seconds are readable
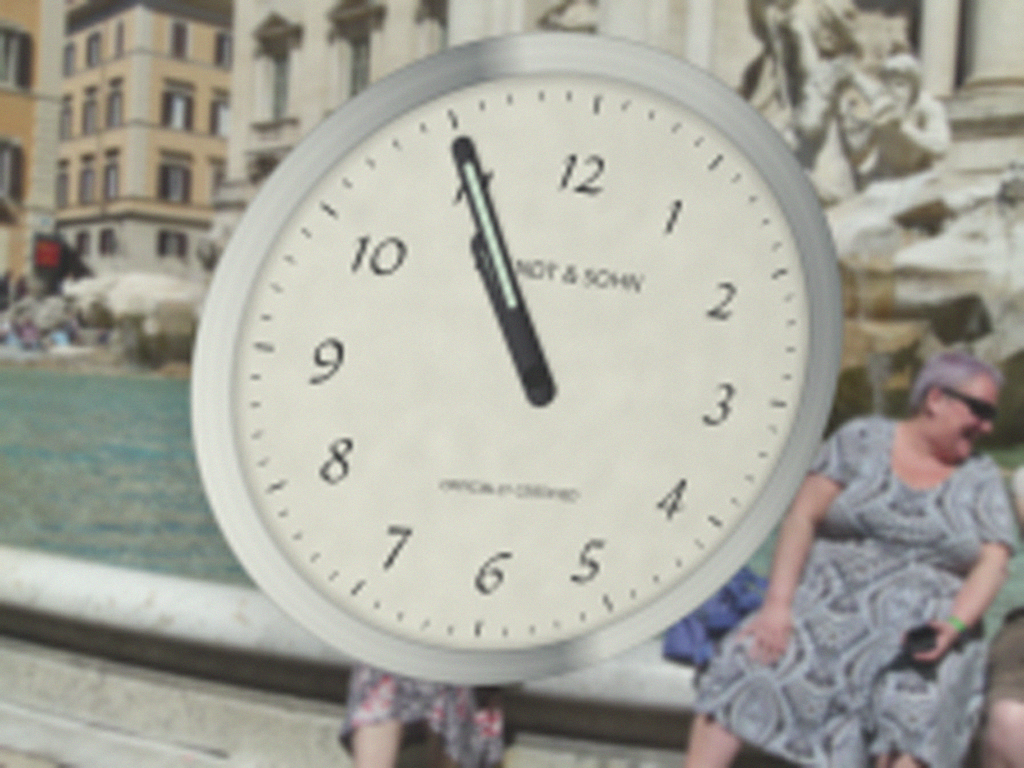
h=10 m=55
